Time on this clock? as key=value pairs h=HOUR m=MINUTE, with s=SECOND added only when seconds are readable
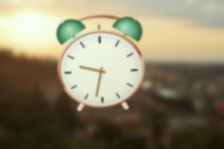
h=9 m=32
